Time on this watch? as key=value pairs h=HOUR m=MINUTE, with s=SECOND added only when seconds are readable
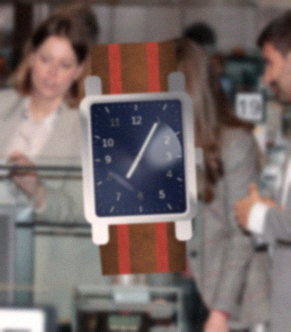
h=7 m=5
